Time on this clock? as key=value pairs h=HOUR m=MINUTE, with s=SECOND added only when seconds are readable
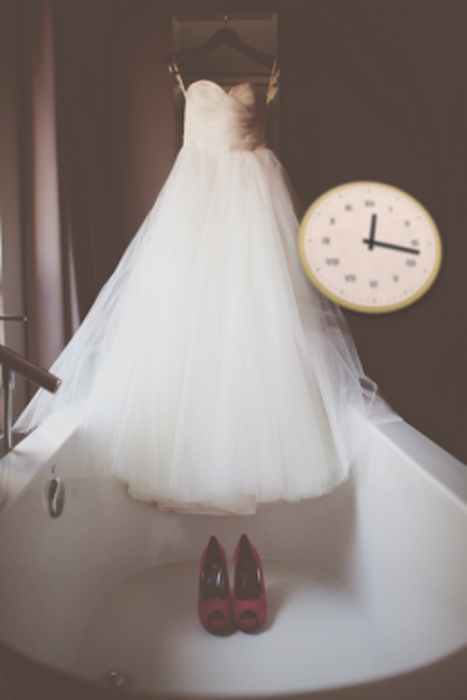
h=12 m=17
